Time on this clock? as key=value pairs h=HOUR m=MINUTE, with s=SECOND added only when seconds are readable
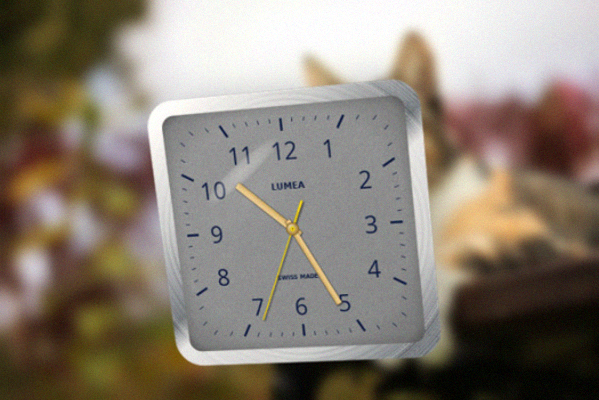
h=10 m=25 s=34
